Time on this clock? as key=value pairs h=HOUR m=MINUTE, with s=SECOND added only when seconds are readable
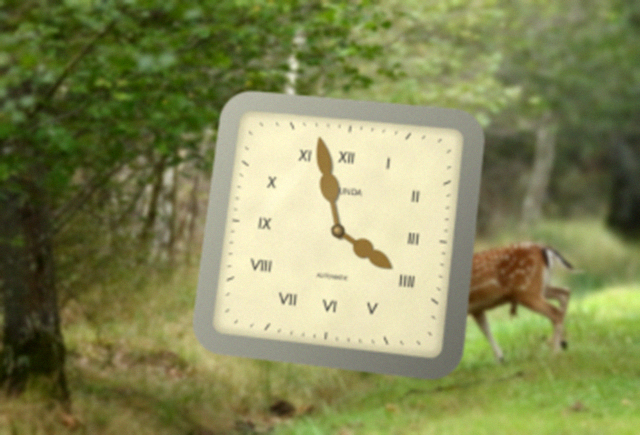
h=3 m=57
